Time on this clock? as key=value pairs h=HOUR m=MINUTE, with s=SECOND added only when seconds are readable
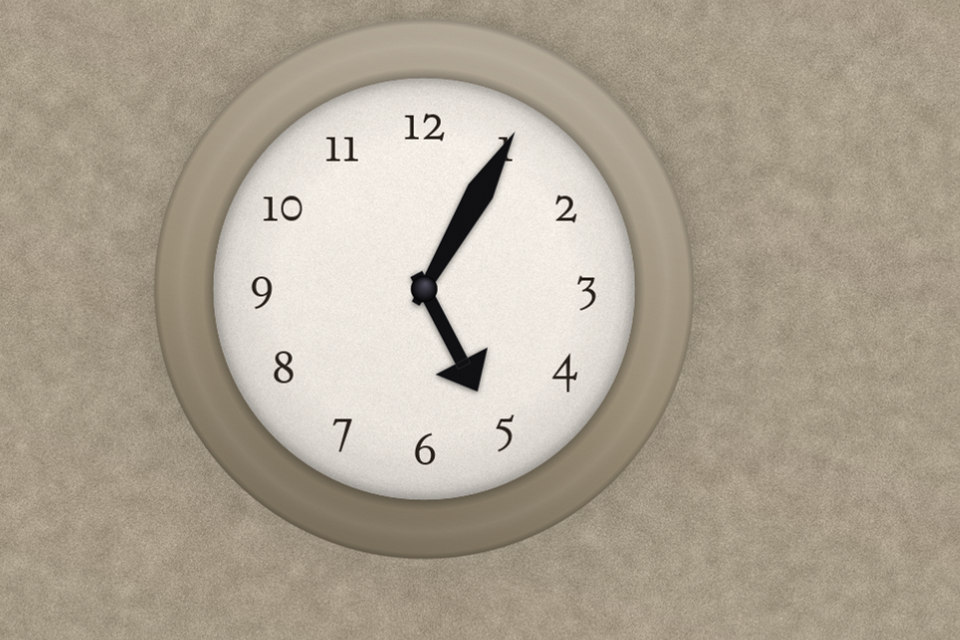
h=5 m=5
